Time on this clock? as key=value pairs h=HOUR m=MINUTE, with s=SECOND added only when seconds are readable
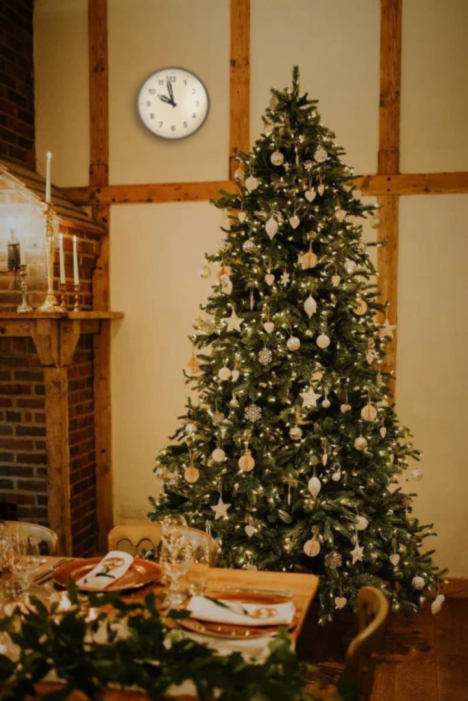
h=9 m=58
